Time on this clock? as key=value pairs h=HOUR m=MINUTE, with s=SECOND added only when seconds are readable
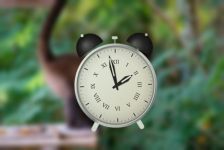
h=1 m=58
